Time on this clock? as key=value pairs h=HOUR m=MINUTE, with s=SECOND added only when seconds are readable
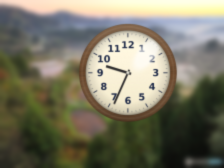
h=9 m=34
